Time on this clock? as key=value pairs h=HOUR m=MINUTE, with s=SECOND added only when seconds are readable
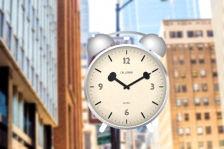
h=10 m=10
